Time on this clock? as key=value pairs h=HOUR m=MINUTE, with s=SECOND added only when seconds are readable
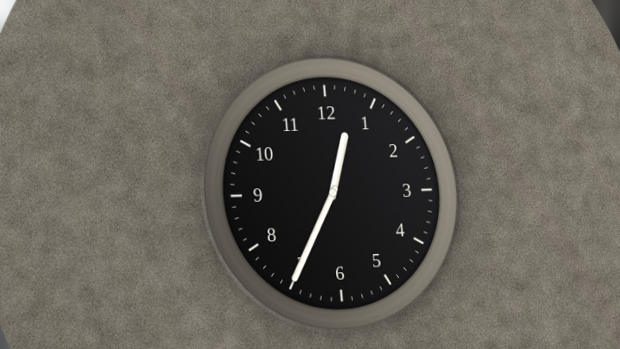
h=12 m=35
